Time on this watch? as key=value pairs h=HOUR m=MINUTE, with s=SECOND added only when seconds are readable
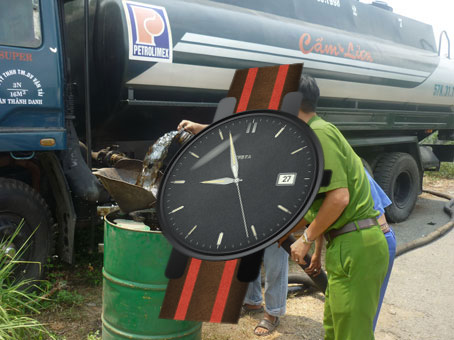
h=8 m=56 s=26
